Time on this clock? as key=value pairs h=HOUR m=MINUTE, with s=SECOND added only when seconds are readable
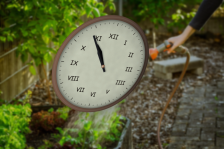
h=10 m=54
